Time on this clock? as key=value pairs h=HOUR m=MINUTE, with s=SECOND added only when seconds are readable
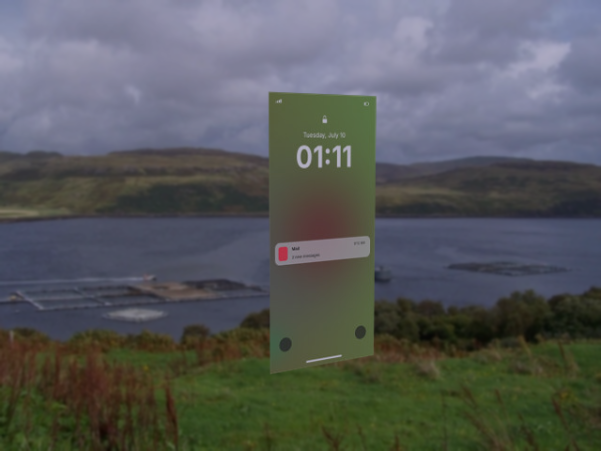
h=1 m=11
